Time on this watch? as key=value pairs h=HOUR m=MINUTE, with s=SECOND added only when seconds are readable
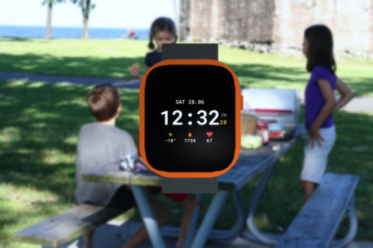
h=12 m=32
